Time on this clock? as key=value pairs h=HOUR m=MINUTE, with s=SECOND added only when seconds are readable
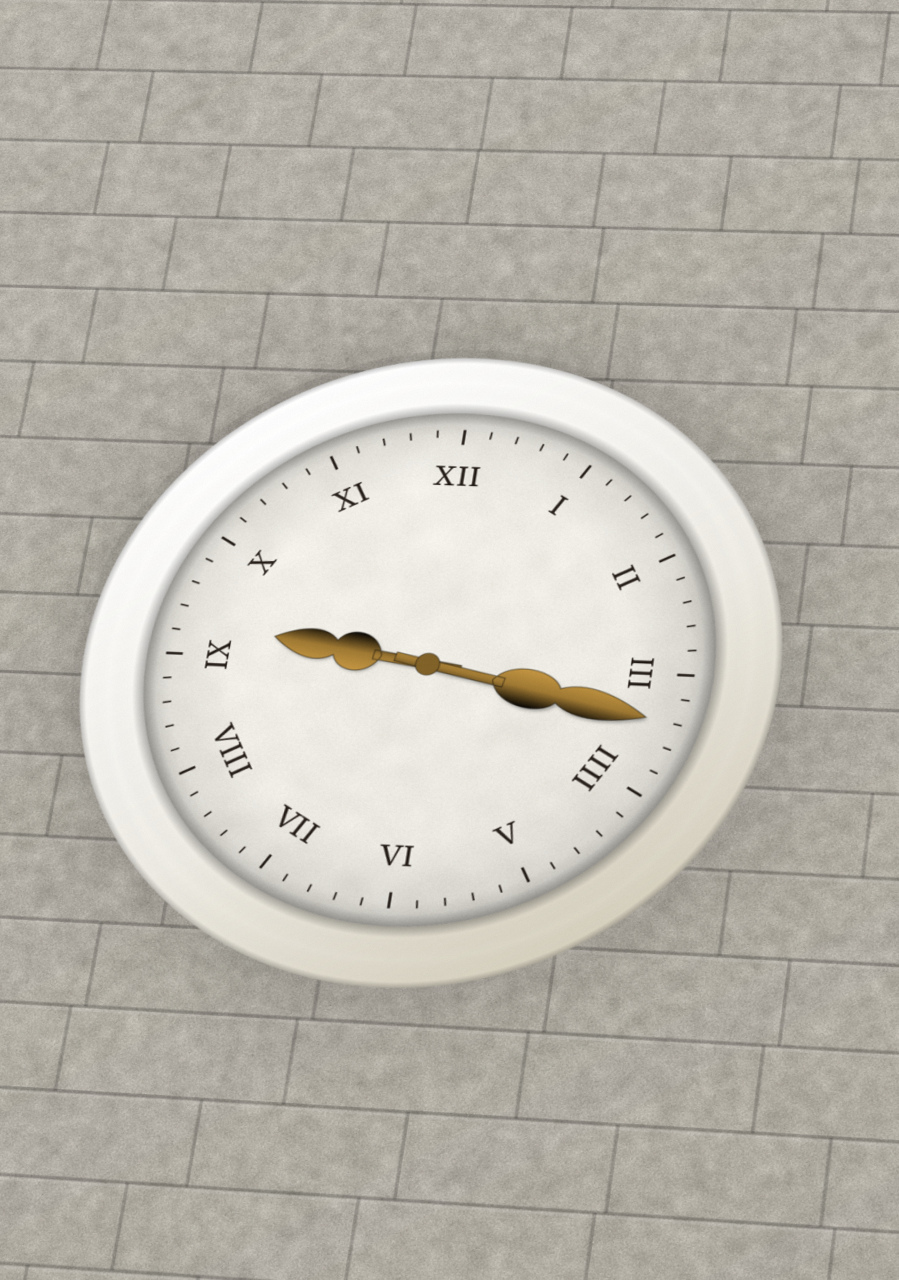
h=9 m=17
